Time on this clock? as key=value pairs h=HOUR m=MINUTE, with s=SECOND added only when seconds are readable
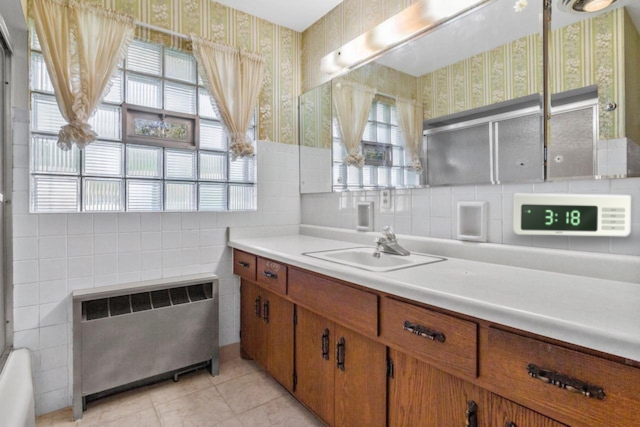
h=3 m=18
